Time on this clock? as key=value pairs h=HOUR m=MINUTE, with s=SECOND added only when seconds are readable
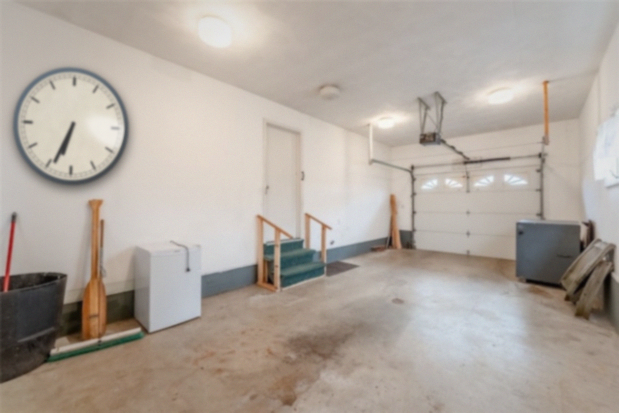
h=6 m=34
